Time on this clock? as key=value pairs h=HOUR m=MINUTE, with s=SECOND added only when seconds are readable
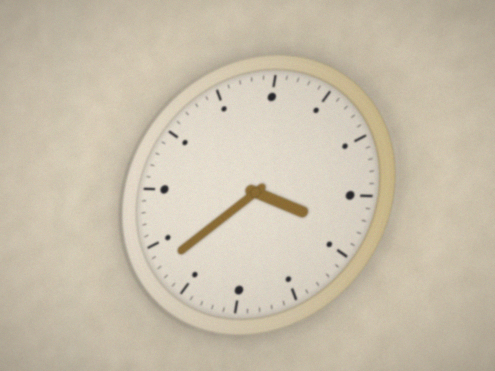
h=3 m=38
